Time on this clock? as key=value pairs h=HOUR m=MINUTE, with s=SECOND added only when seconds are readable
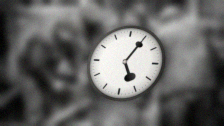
h=5 m=5
